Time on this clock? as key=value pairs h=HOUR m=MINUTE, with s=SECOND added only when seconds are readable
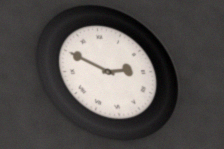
h=2 m=50
